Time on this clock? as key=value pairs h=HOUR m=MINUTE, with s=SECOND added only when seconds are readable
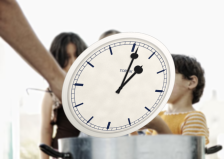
h=1 m=1
